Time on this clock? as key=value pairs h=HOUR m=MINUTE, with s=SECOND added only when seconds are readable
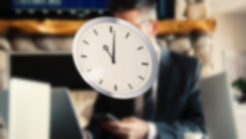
h=11 m=1
